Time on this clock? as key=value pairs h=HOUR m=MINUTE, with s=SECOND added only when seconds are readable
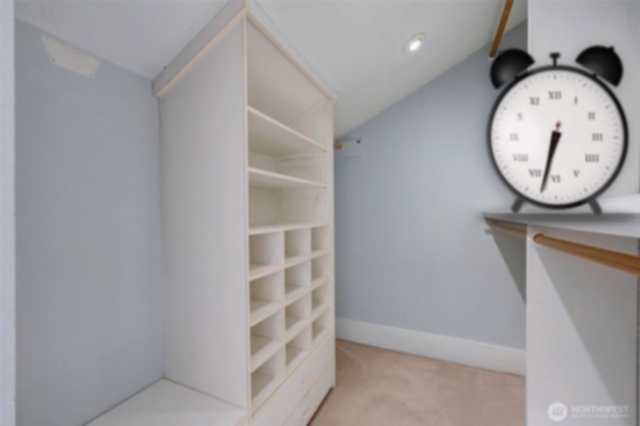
h=6 m=32 s=32
